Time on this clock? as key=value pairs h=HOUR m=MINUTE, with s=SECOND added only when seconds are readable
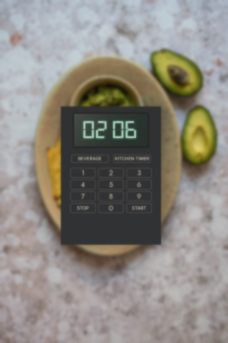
h=2 m=6
